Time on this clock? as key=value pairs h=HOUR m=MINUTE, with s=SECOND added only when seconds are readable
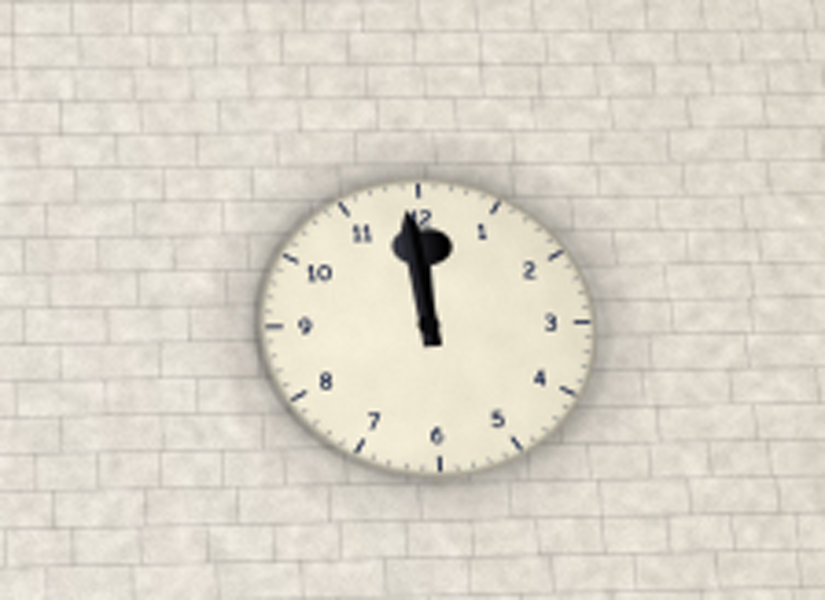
h=11 m=59
